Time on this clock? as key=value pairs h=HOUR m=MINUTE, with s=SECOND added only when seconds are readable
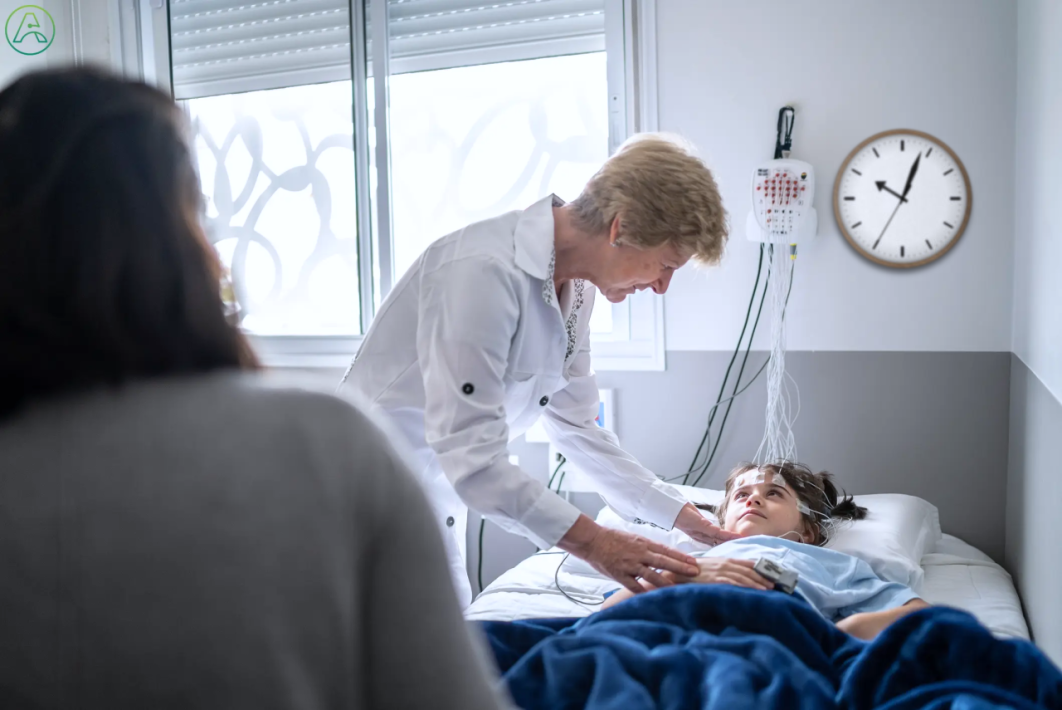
h=10 m=3 s=35
